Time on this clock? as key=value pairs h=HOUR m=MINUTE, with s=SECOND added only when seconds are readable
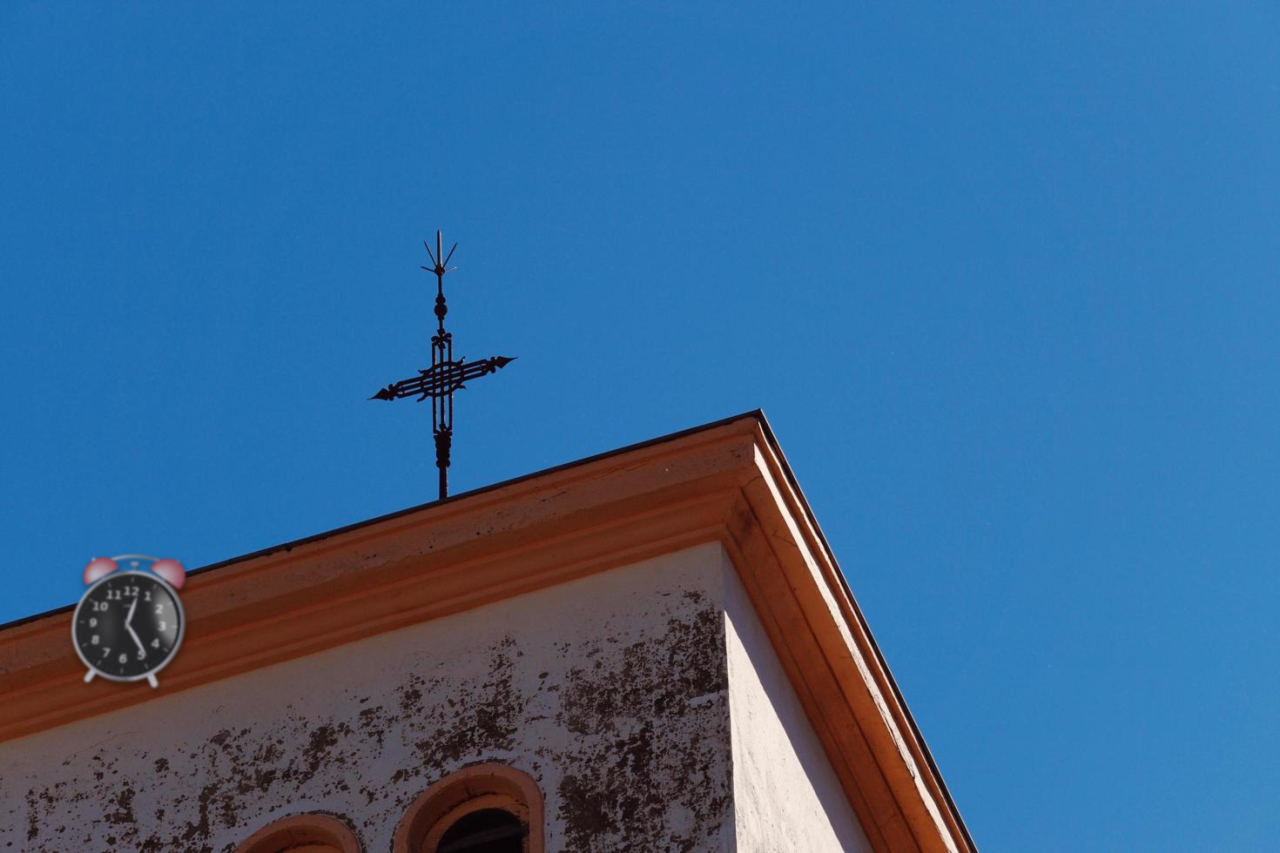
h=12 m=24
